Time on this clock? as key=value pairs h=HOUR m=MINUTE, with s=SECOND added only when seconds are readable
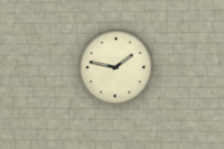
h=1 m=47
